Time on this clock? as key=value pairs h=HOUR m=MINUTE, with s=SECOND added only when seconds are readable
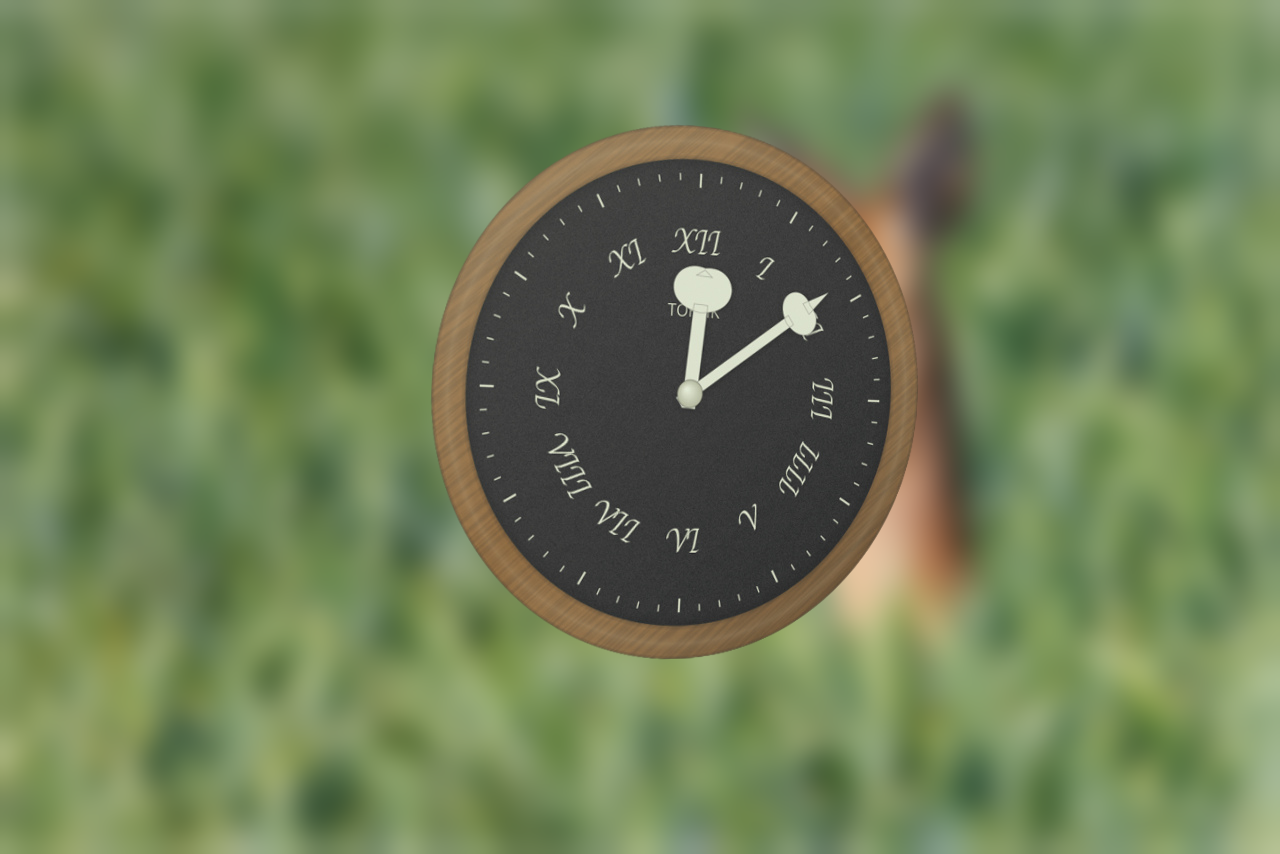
h=12 m=9
